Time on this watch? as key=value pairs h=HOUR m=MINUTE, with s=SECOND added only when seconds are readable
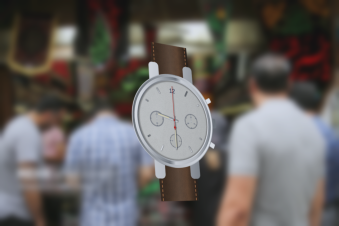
h=9 m=30
